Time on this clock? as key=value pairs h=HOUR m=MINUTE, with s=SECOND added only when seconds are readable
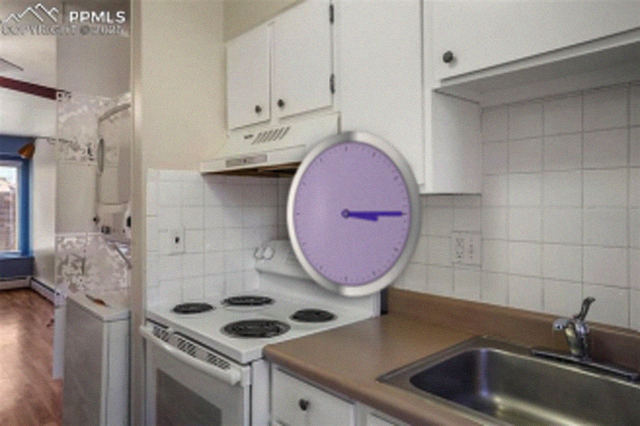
h=3 m=15
